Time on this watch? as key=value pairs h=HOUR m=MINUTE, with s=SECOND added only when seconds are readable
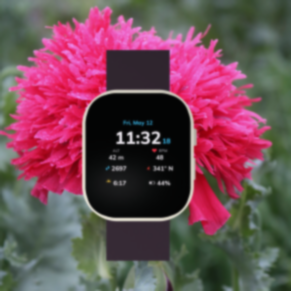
h=11 m=32
